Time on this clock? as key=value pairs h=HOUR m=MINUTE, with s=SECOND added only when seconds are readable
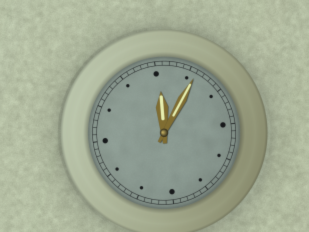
h=12 m=6
